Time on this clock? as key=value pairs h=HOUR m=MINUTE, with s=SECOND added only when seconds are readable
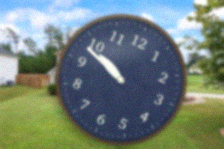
h=9 m=48
